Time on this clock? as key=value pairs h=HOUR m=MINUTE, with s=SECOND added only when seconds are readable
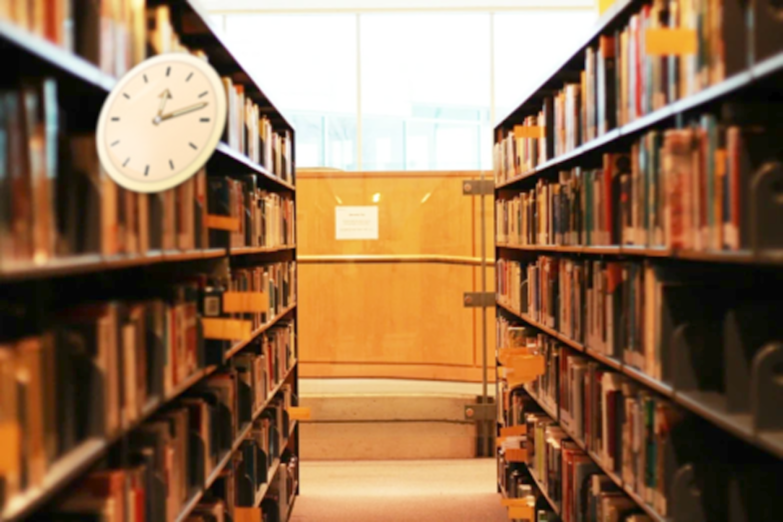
h=12 m=12
